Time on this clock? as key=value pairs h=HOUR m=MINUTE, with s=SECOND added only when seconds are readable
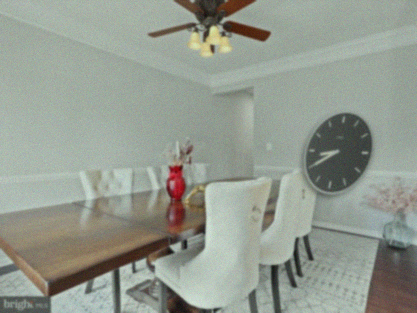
h=8 m=40
